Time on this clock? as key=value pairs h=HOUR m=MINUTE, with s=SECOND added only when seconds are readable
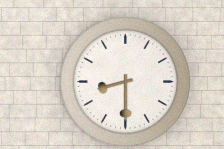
h=8 m=30
